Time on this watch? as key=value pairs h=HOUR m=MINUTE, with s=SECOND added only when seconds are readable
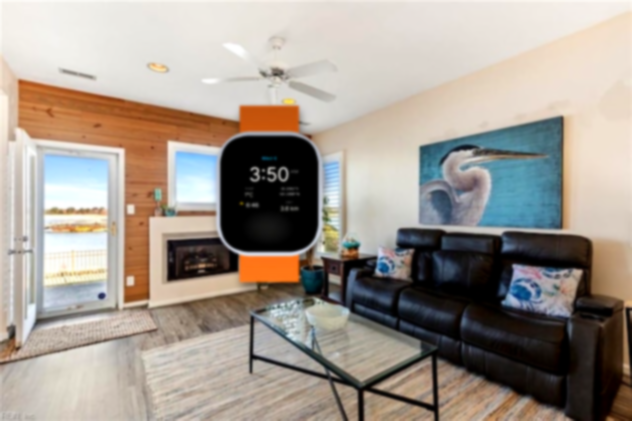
h=3 m=50
